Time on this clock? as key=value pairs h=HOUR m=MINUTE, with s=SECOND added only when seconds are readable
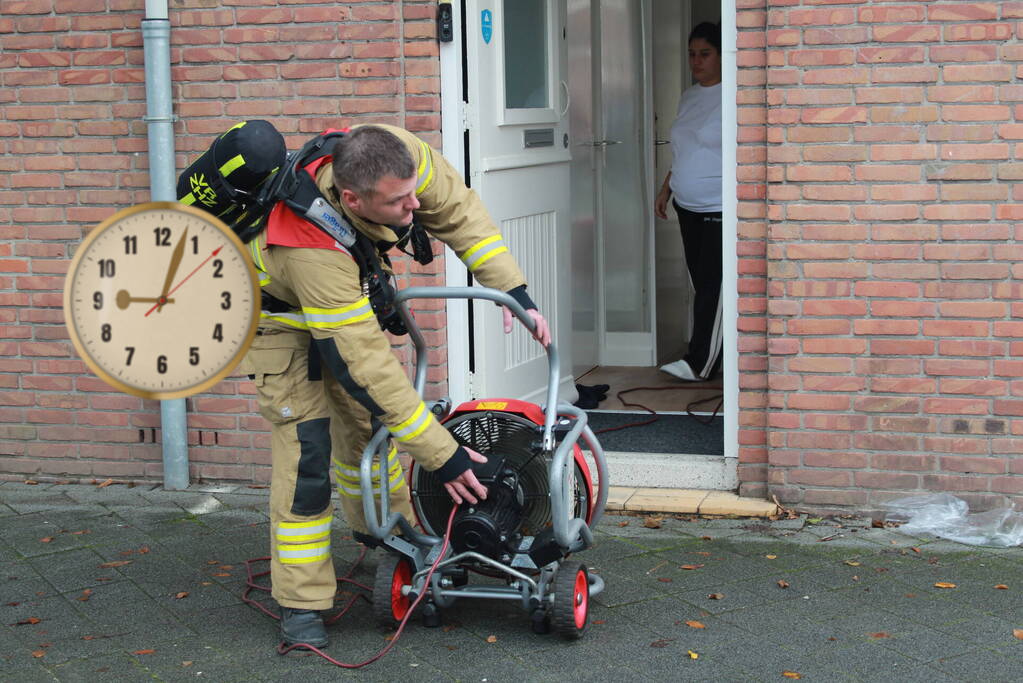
h=9 m=3 s=8
